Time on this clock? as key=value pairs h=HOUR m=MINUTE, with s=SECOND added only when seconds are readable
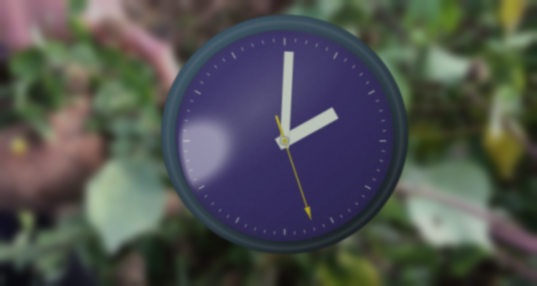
h=2 m=0 s=27
